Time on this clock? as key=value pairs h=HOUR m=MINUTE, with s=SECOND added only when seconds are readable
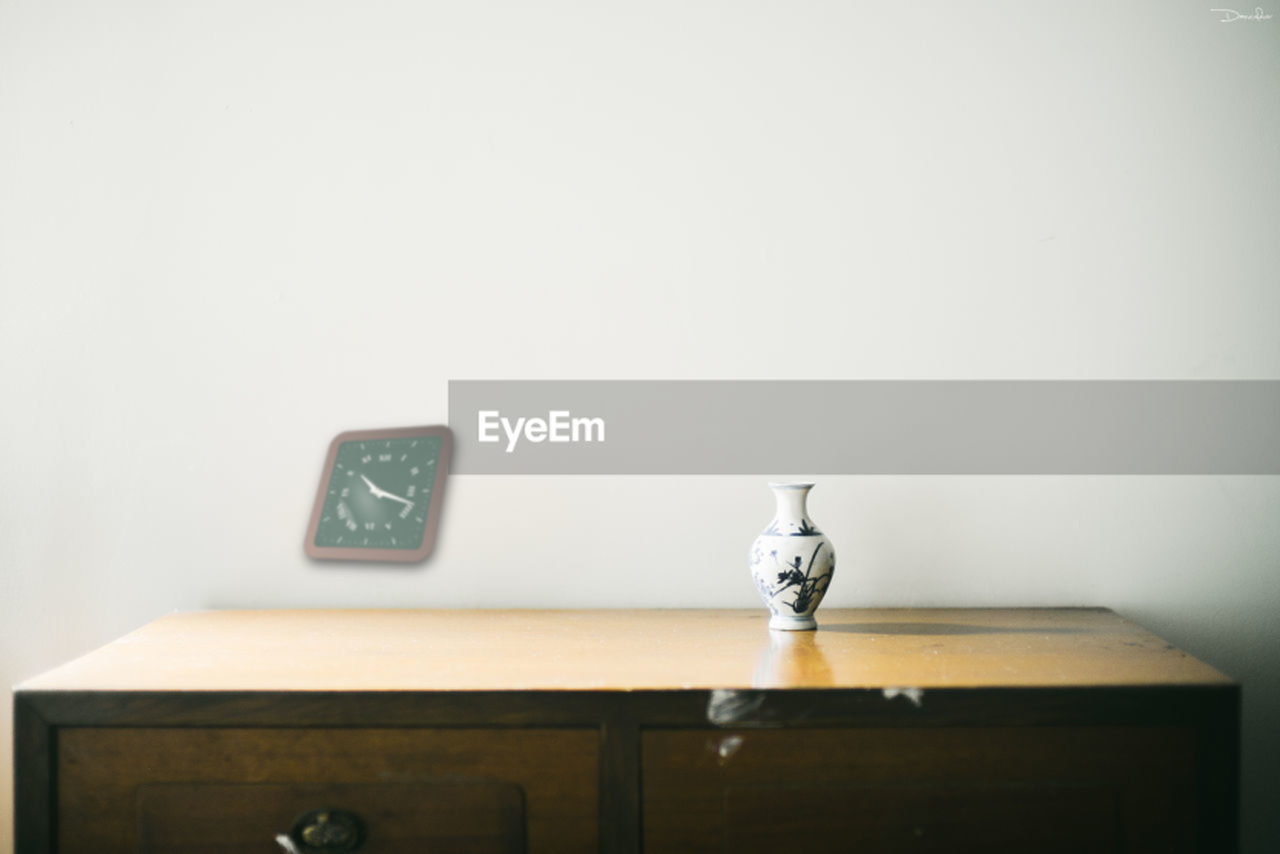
h=10 m=18
